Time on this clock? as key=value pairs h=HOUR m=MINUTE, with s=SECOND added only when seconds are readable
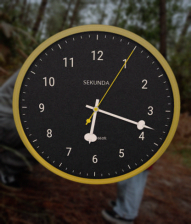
h=6 m=18 s=5
